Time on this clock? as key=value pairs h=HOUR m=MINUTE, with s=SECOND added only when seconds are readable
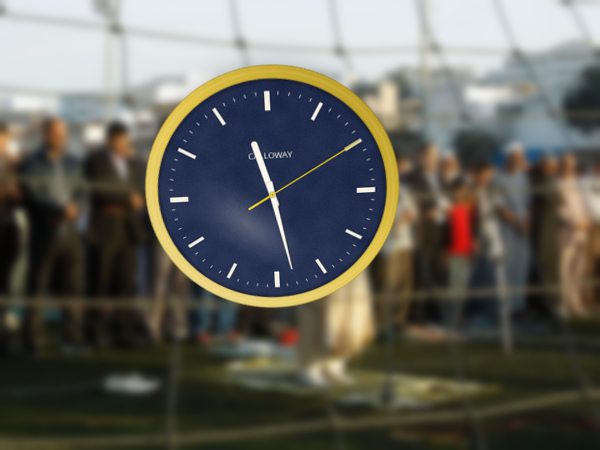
h=11 m=28 s=10
